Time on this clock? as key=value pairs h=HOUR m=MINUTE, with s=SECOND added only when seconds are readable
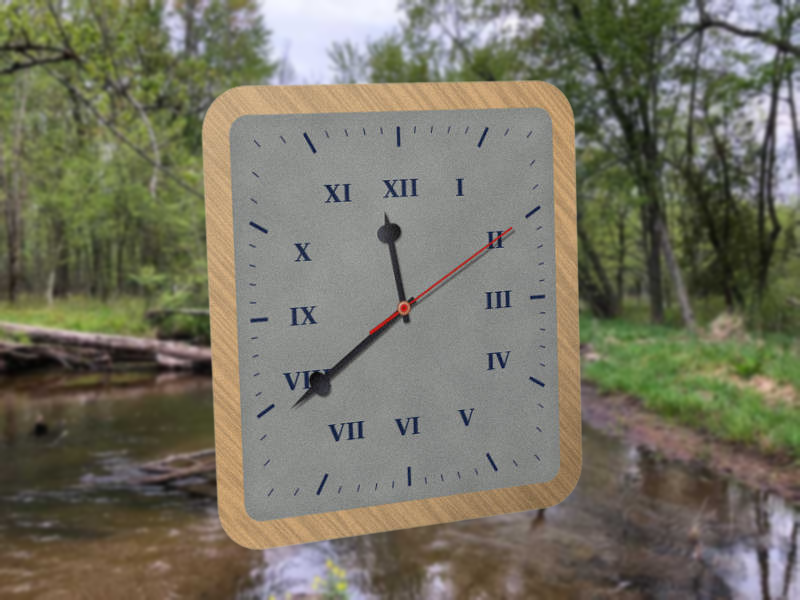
h=11 m=39 s=10
